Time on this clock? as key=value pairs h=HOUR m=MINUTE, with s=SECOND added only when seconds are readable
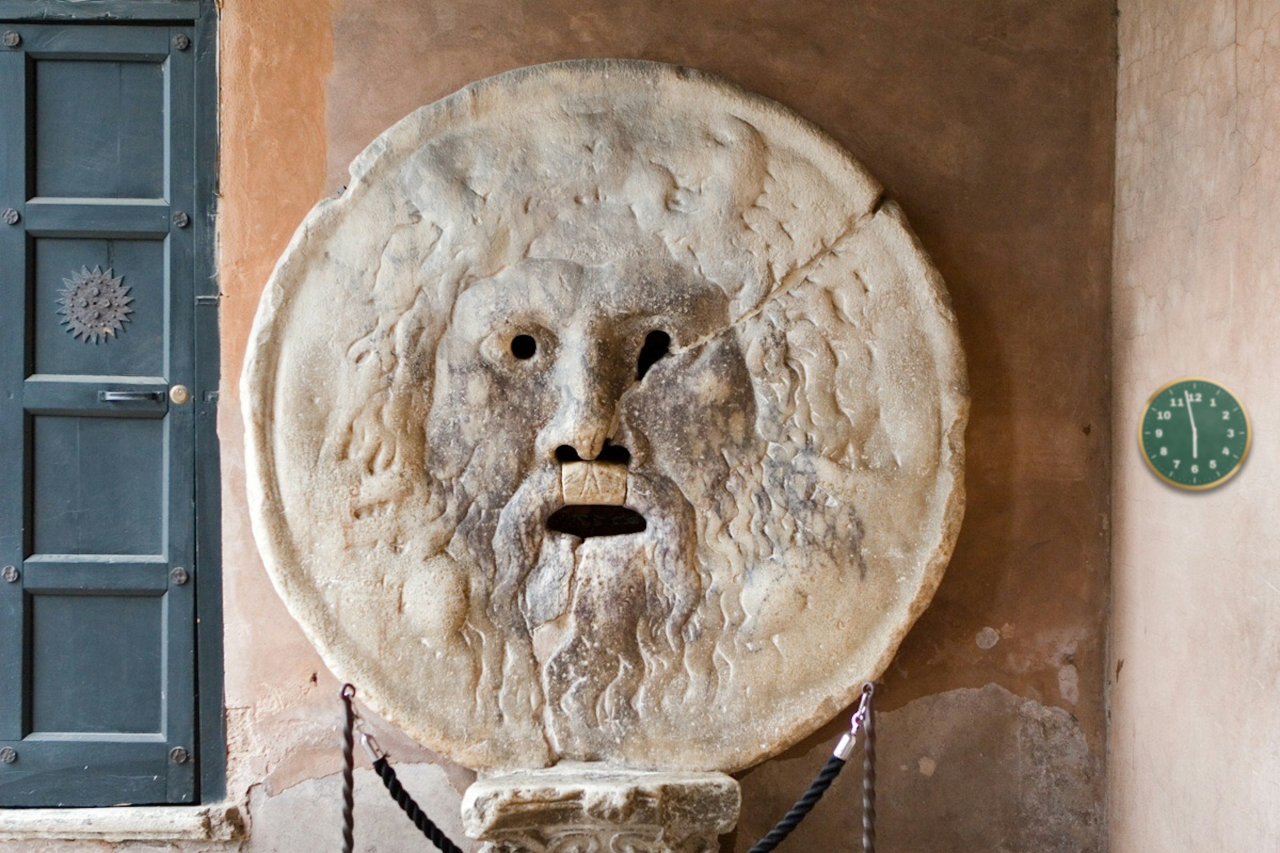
h=5 m=58
